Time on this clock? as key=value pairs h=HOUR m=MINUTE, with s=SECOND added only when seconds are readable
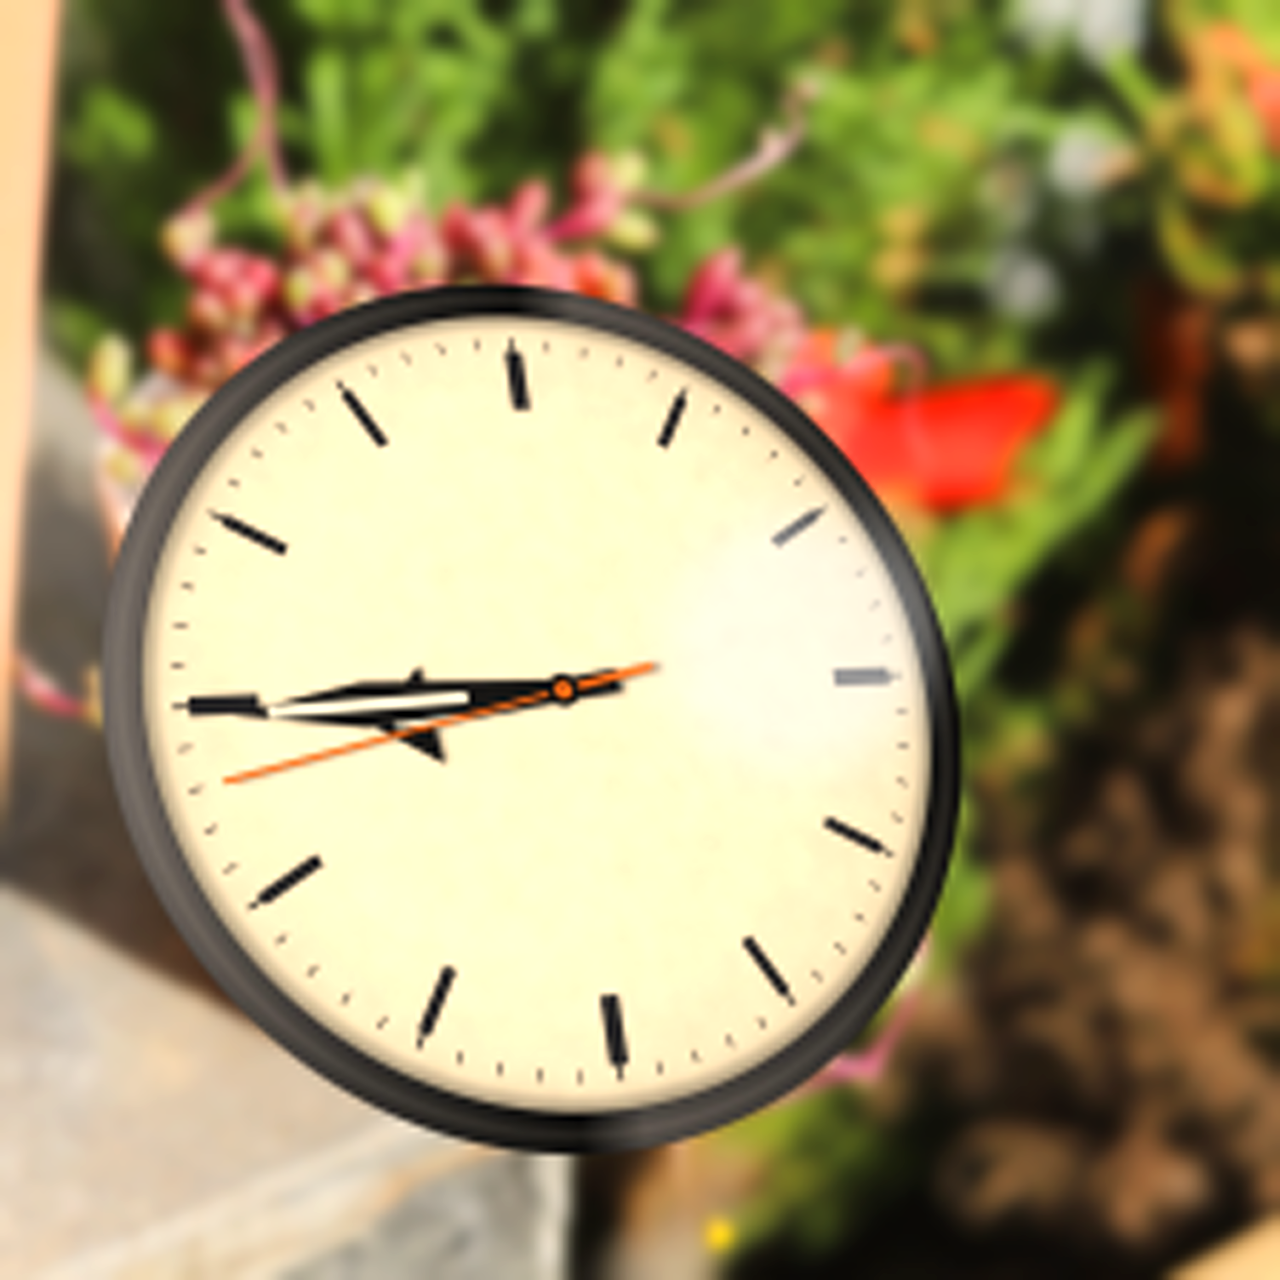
h=8 m=44 s=43
